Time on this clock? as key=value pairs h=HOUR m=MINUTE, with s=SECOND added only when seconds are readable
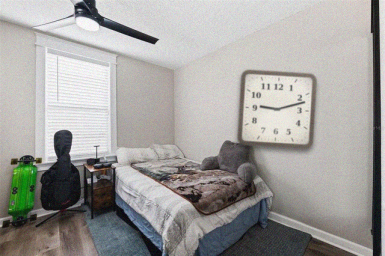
h=9 m=12
